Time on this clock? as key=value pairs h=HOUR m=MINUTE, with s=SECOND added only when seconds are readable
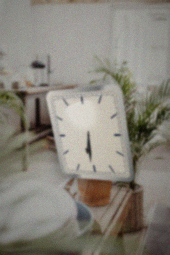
h=6 m=31
